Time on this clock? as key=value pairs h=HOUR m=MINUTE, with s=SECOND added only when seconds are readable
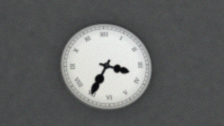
h=3 m=35
